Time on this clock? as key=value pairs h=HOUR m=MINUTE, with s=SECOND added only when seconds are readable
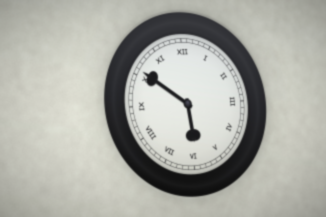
h=5 m=51
